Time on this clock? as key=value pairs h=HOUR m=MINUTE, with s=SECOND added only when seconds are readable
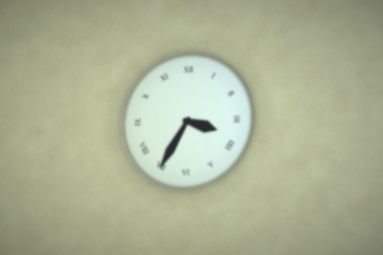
h=3 m=35
